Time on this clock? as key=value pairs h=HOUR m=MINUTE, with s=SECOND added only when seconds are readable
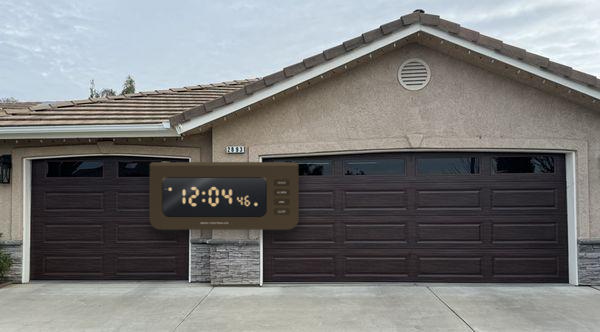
h=12 m=4 s=46
